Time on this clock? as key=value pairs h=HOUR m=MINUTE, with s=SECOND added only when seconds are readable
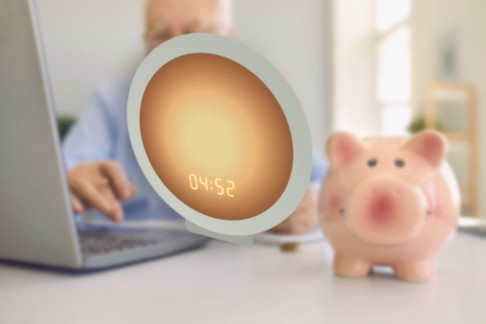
h=4 m=52
